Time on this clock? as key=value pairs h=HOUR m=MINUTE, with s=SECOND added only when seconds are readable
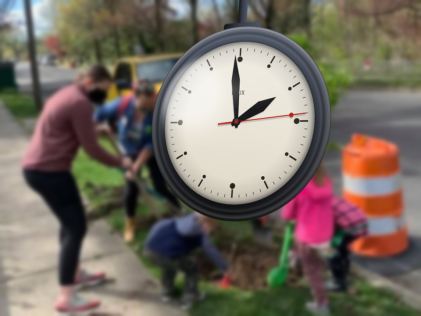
h=1 m=59 s=14
